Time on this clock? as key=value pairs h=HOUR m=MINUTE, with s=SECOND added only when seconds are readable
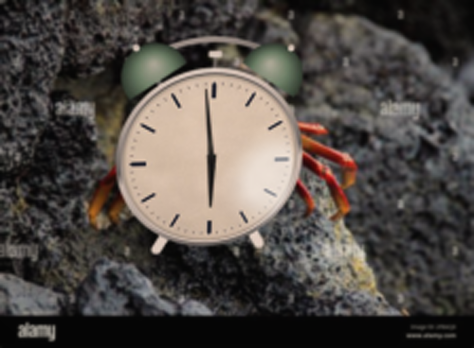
h=5 m=59
